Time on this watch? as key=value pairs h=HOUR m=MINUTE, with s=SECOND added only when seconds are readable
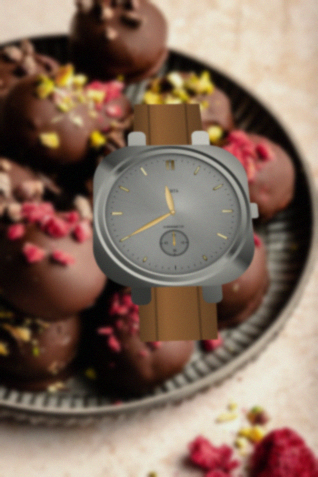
h=11 m=40
